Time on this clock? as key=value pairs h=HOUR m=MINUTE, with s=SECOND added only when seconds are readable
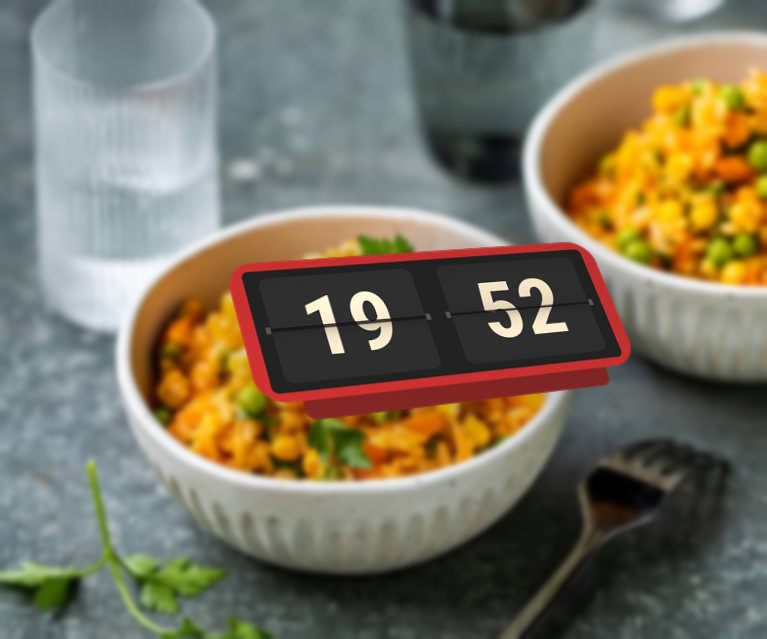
h=19 m=52
